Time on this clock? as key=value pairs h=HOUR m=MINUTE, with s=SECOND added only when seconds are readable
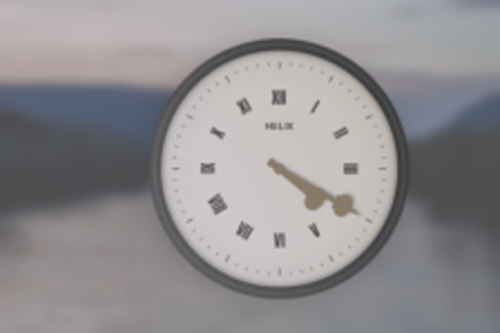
h=4 m=20
